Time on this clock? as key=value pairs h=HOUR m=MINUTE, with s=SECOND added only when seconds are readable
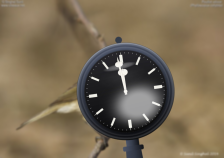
h=11 m=59
